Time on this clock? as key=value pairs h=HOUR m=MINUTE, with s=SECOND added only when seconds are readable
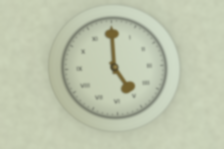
h=5 m=0
